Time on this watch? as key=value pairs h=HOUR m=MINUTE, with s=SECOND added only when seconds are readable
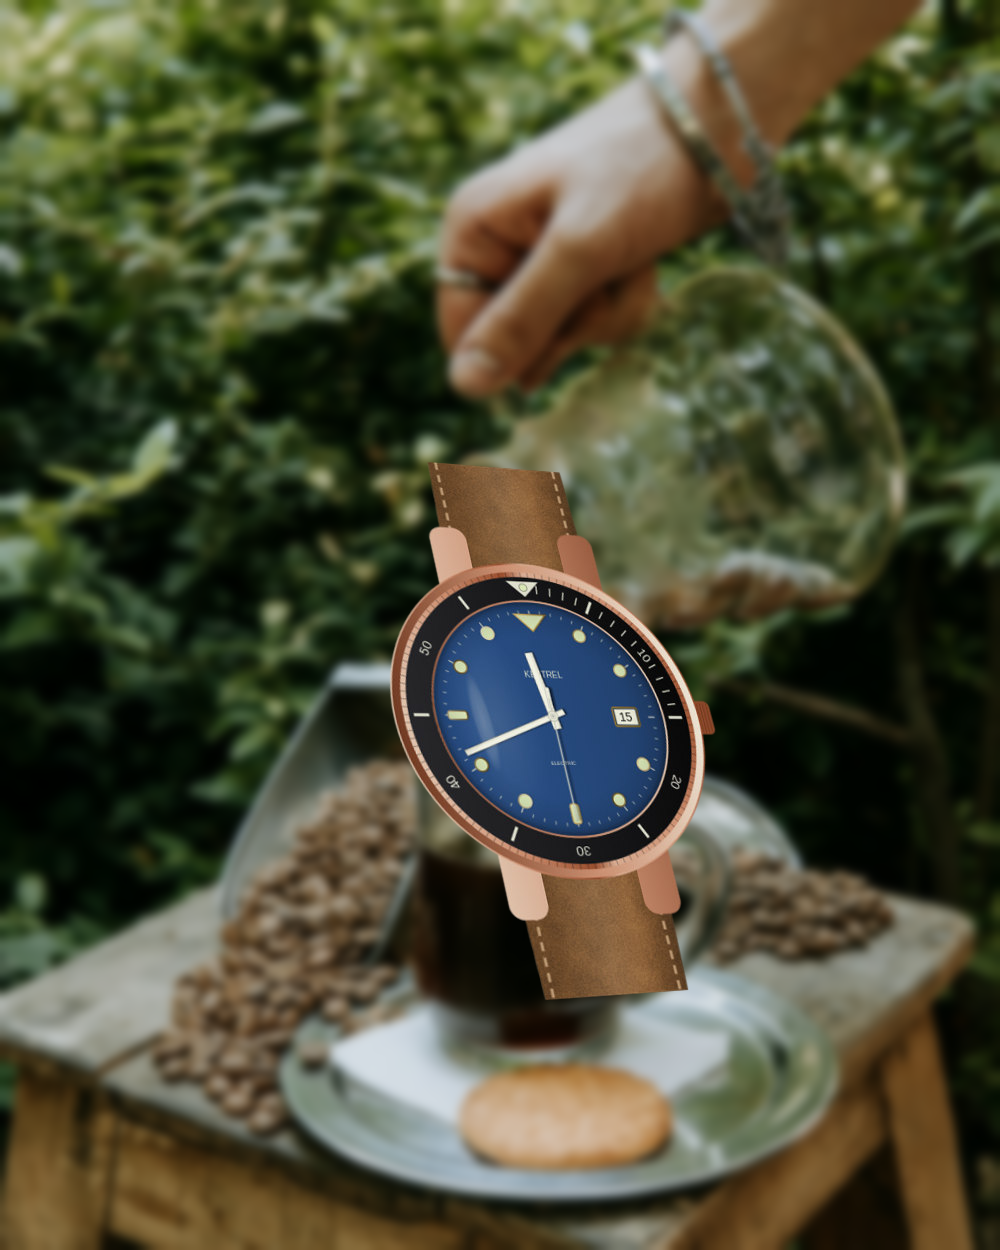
h=11 m=41 s=30
